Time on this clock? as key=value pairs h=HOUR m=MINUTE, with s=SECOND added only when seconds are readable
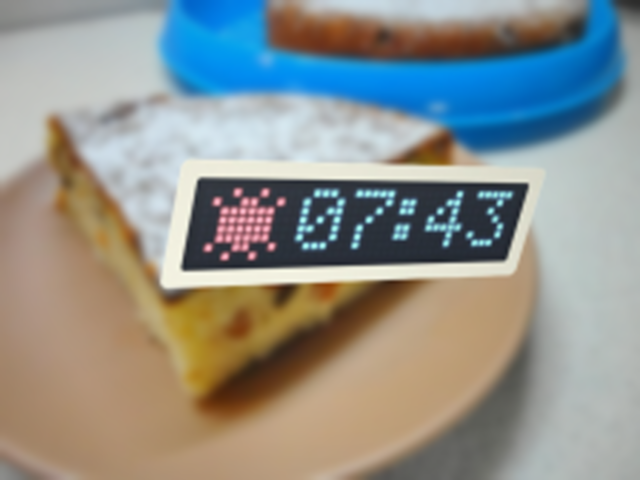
h=7 m=43
